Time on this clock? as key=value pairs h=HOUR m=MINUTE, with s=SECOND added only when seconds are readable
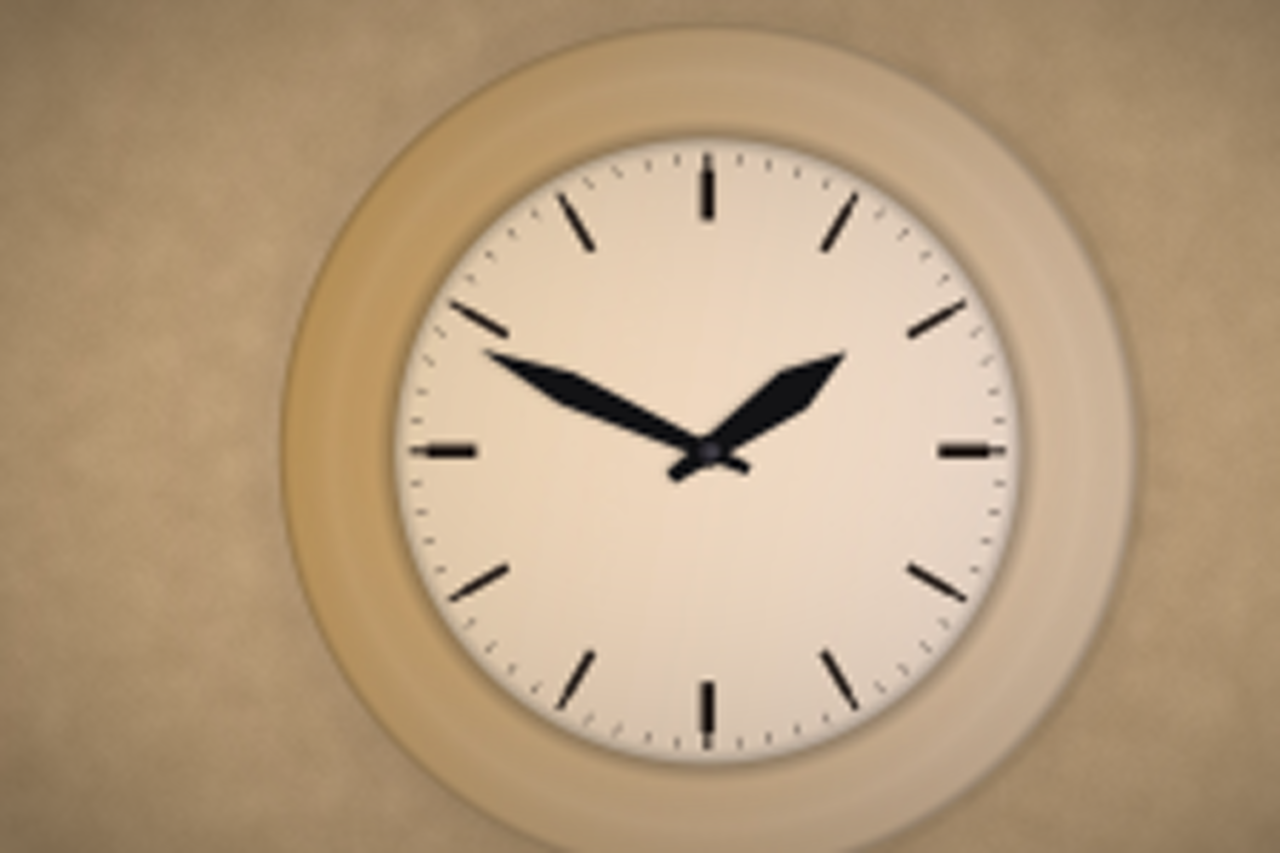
h=1 m=49
